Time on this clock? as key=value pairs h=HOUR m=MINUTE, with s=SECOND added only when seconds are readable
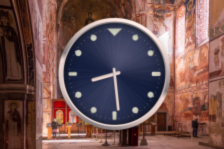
h=8 m=29
